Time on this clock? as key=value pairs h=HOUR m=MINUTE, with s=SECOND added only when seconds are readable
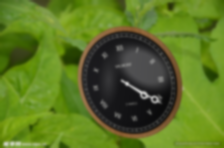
h=4 m=21
